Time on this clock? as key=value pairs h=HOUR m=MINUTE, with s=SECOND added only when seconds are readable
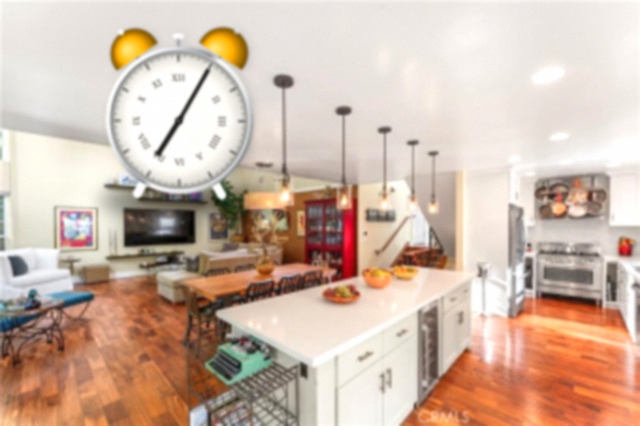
h=7 m=5
